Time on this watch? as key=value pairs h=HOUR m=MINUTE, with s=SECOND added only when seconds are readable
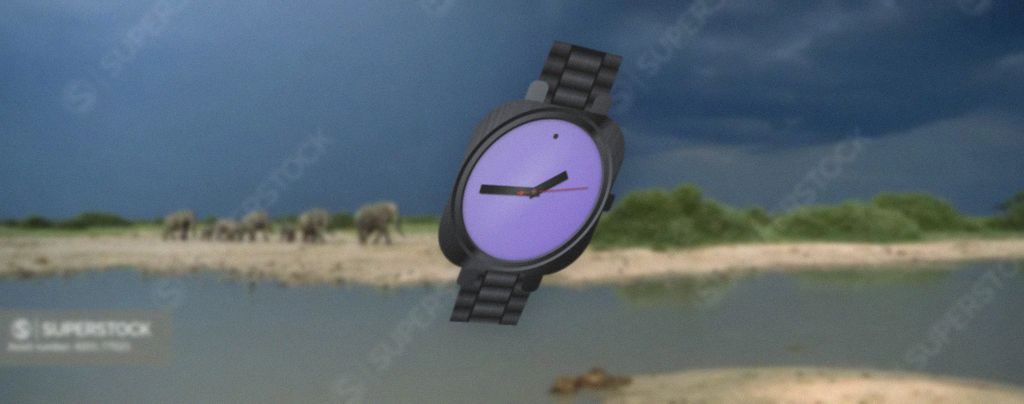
h=1 m=44 s=13
